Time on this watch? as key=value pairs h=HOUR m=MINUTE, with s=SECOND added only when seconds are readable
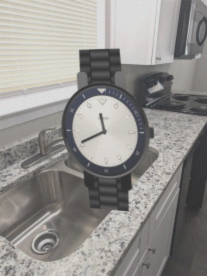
h=11 m=41
